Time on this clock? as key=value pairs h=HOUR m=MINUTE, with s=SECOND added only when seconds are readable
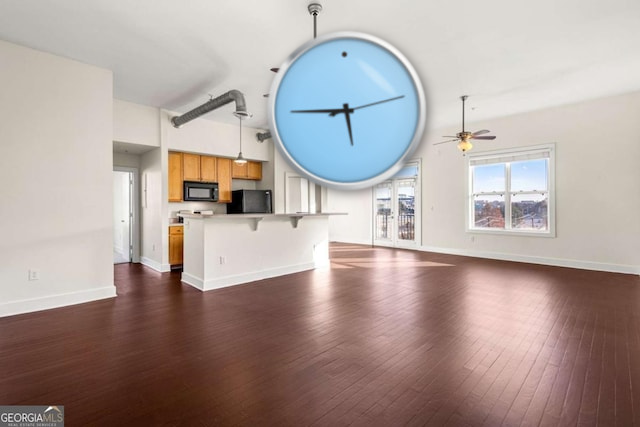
h=5 m=45 s=13
